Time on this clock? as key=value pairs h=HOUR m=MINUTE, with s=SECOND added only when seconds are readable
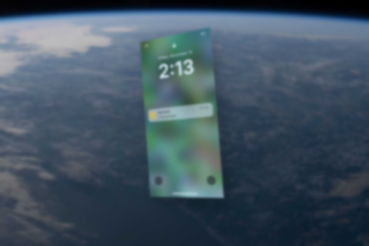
h=2 m=13
